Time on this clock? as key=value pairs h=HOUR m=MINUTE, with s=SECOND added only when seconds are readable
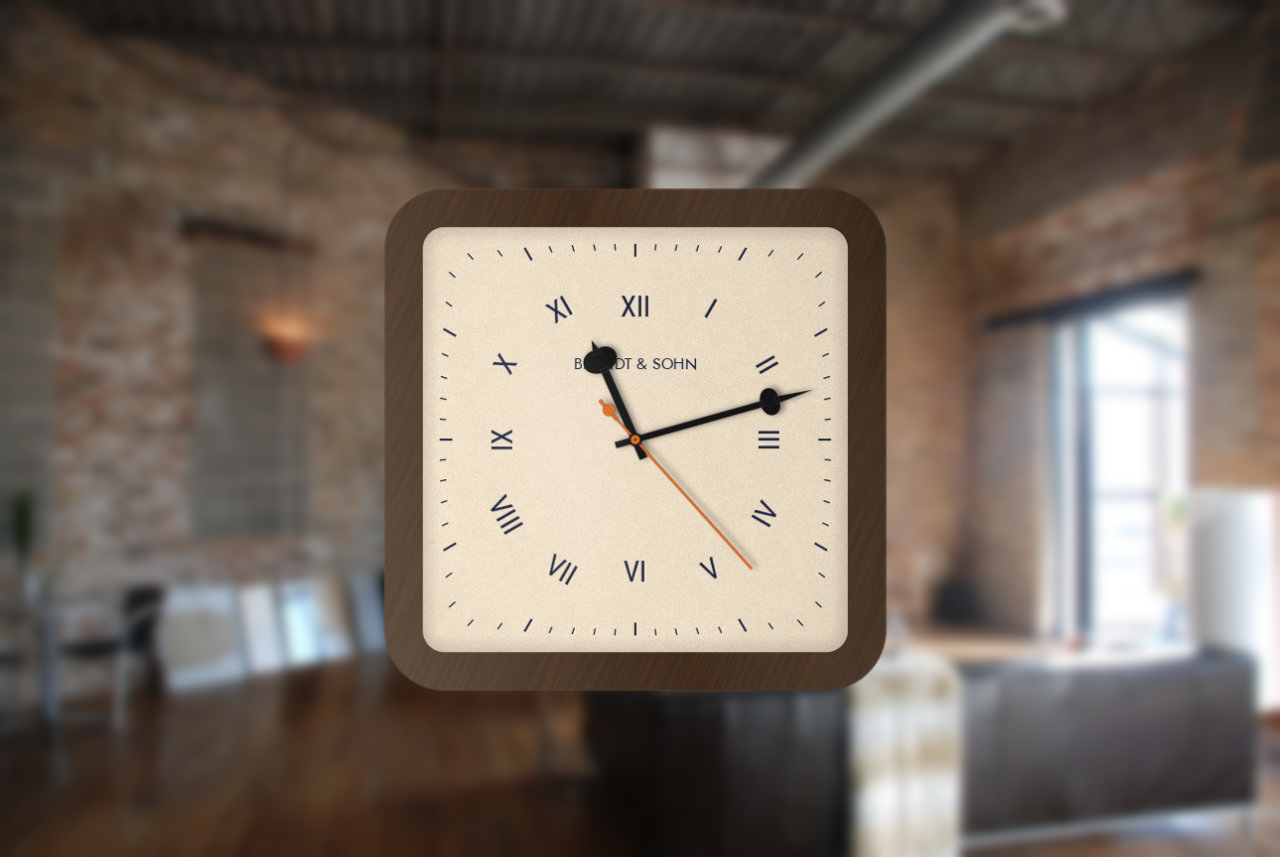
h=11 m=12 s=23
